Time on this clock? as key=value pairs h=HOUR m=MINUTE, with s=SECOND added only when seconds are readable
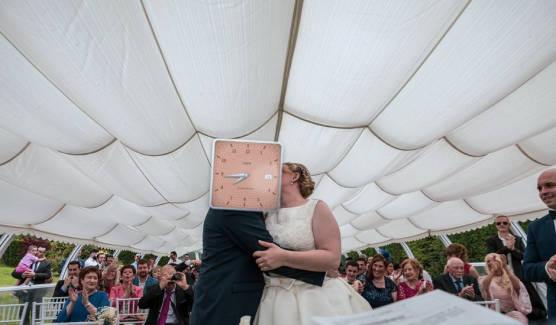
h=7 m=44
